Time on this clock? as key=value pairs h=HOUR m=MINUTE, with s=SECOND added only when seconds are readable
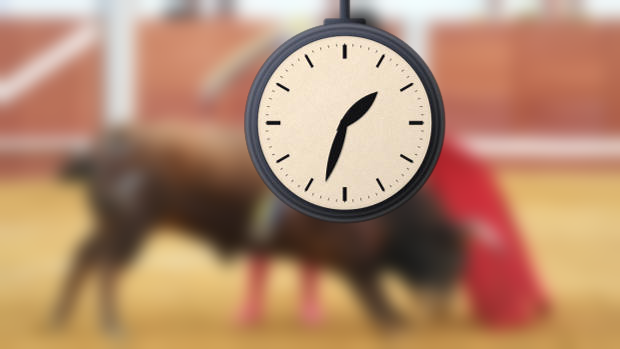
h=1 m=33
